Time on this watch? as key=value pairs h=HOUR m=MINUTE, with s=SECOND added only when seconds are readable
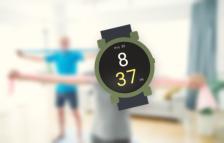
h=8 m=37
